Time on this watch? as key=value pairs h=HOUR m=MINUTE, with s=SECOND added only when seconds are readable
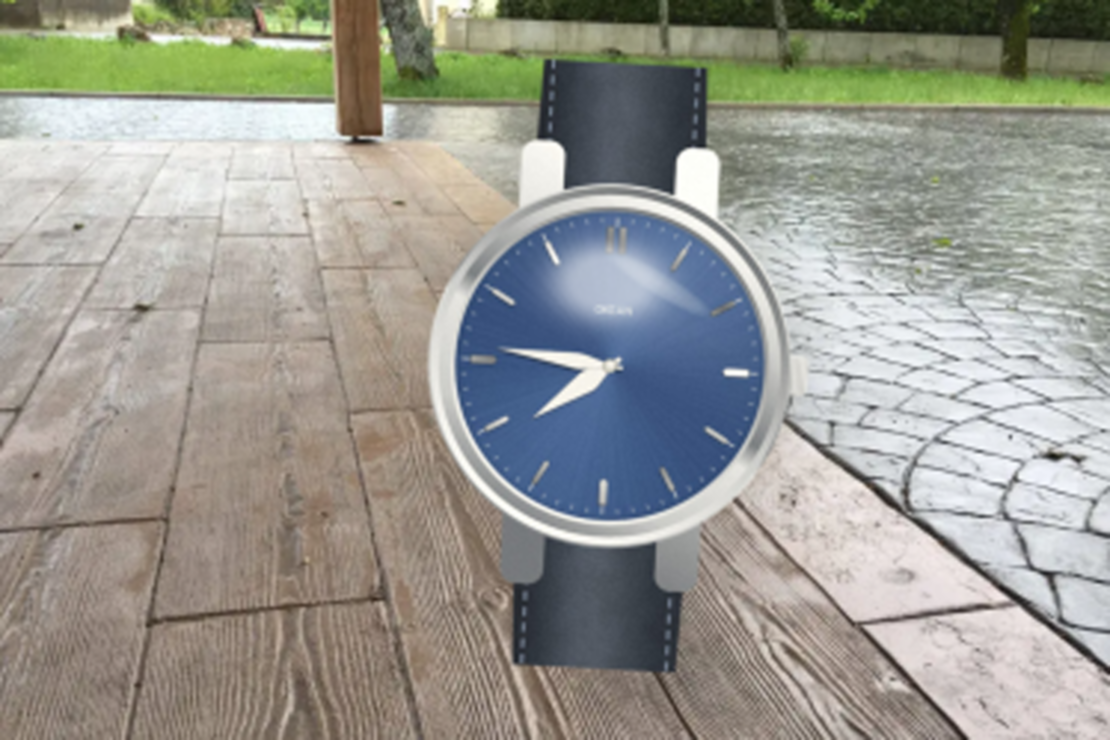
h=7 m=46
